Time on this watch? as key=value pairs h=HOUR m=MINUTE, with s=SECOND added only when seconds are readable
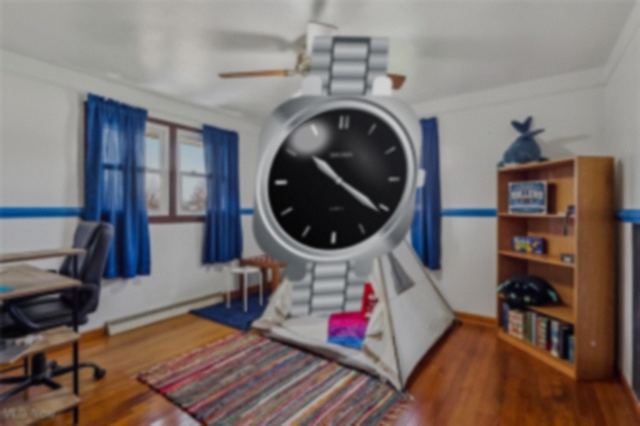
h=10 m=21
